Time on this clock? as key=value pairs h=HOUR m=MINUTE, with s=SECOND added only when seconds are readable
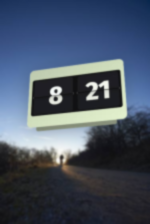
h=8 m=21
